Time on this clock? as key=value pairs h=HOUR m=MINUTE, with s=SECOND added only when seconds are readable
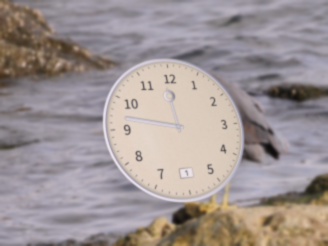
h=11 m=47
